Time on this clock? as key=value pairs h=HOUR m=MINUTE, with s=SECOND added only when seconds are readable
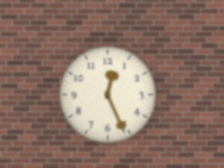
h=12 m=26
